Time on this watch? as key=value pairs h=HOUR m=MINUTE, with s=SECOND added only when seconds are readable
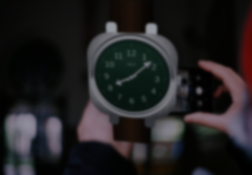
h=8 m=8
